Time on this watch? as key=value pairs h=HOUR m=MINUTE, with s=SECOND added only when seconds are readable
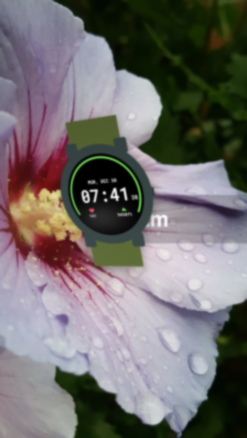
h=7 m=41
